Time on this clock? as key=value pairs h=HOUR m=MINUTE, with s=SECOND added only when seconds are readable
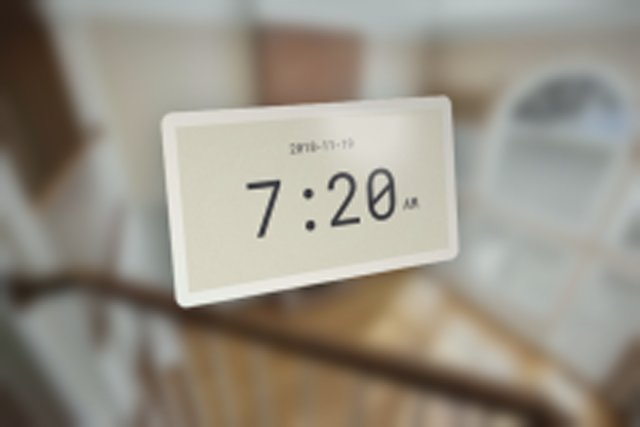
h=7 m=20
